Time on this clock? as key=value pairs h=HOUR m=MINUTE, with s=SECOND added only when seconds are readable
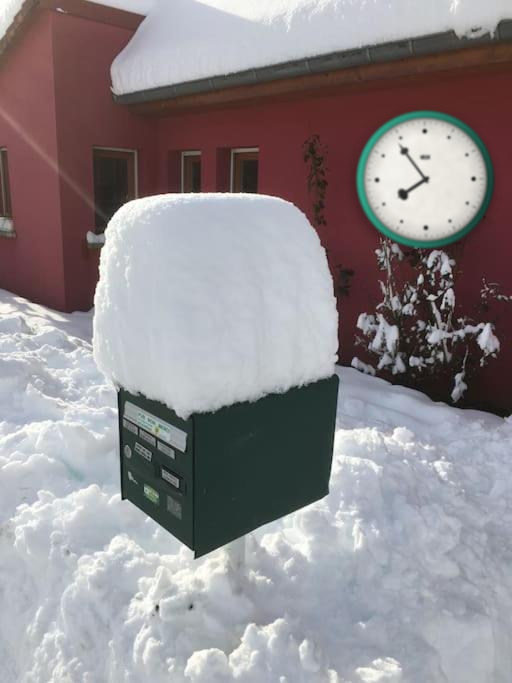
h=7 m=54
